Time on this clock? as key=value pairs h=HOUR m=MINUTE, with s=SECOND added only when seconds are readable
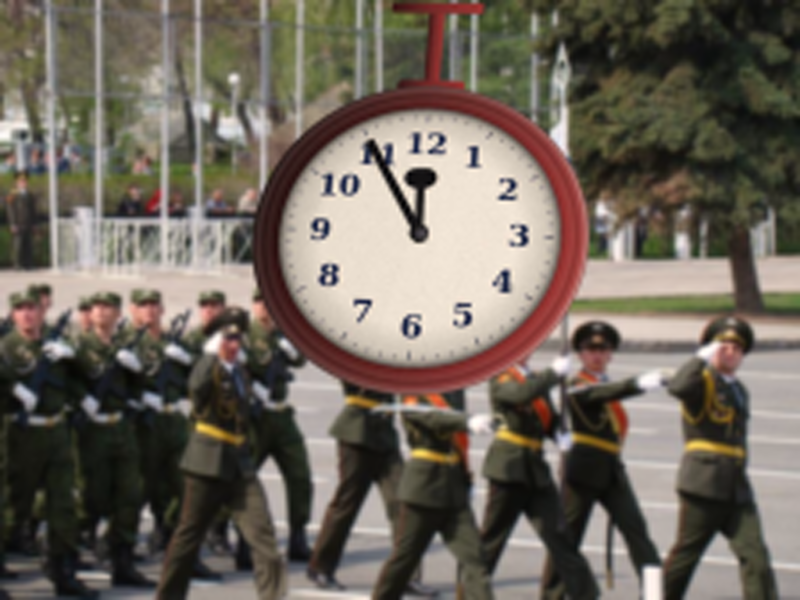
h=11 m=55
